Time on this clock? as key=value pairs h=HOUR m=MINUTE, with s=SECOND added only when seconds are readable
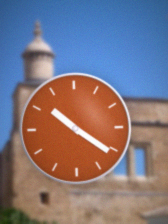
h=10 m=21
